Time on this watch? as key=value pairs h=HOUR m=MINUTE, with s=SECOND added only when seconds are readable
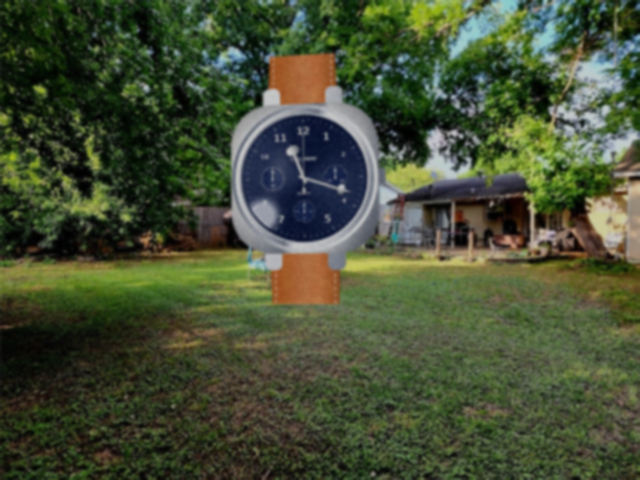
h=11 m=18
